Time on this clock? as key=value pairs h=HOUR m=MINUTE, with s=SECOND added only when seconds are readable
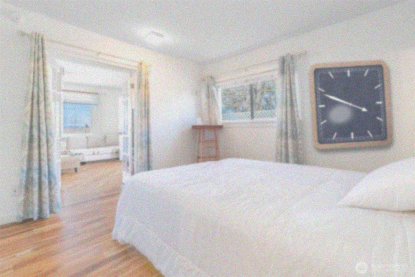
h=3 m=49
